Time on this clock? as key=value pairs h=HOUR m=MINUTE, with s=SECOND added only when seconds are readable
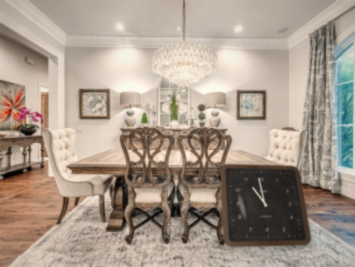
h=10 m=59
